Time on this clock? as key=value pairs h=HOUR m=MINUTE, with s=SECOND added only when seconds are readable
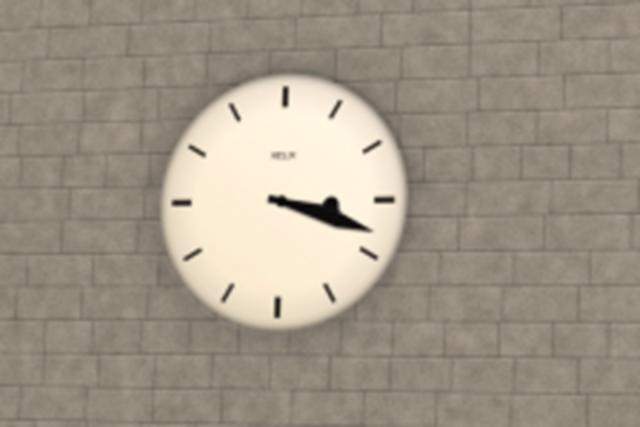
h=3 m=18
